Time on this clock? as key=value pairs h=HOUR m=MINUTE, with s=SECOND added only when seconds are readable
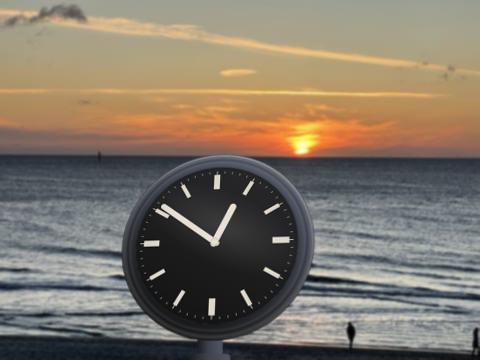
h=12 m=51
